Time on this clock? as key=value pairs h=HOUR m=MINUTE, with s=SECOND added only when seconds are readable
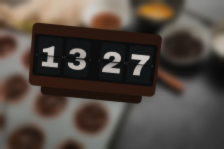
h=13 m=27
